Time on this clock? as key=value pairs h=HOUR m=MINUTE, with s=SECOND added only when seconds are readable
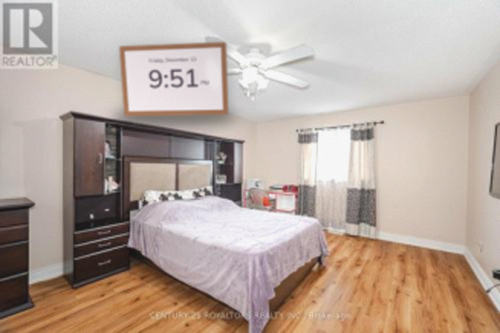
h=9 m=51
